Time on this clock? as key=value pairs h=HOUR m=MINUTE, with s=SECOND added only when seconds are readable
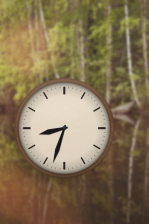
h=8 m=33
